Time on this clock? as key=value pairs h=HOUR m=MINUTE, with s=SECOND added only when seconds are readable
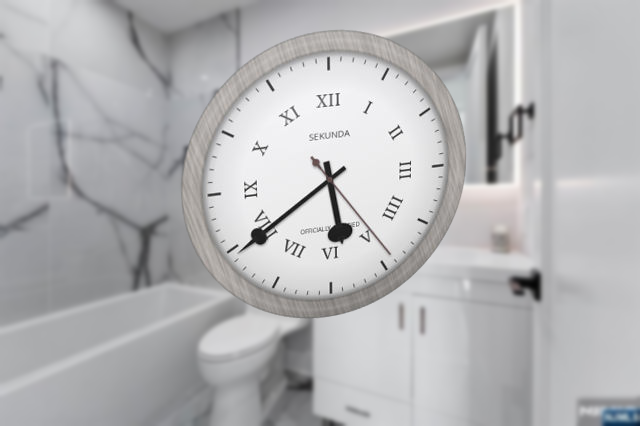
h=5 m=39 s=24
